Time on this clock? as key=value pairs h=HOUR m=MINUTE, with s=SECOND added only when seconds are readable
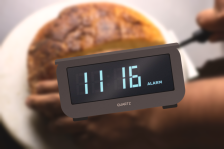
h=11 m=16
